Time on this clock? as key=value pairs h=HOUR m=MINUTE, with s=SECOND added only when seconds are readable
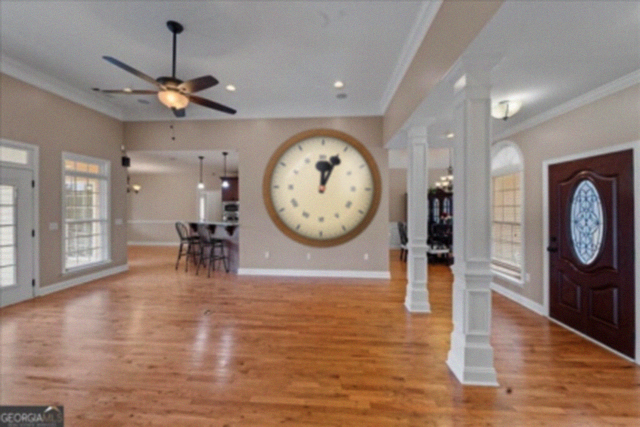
h=12 m=4
